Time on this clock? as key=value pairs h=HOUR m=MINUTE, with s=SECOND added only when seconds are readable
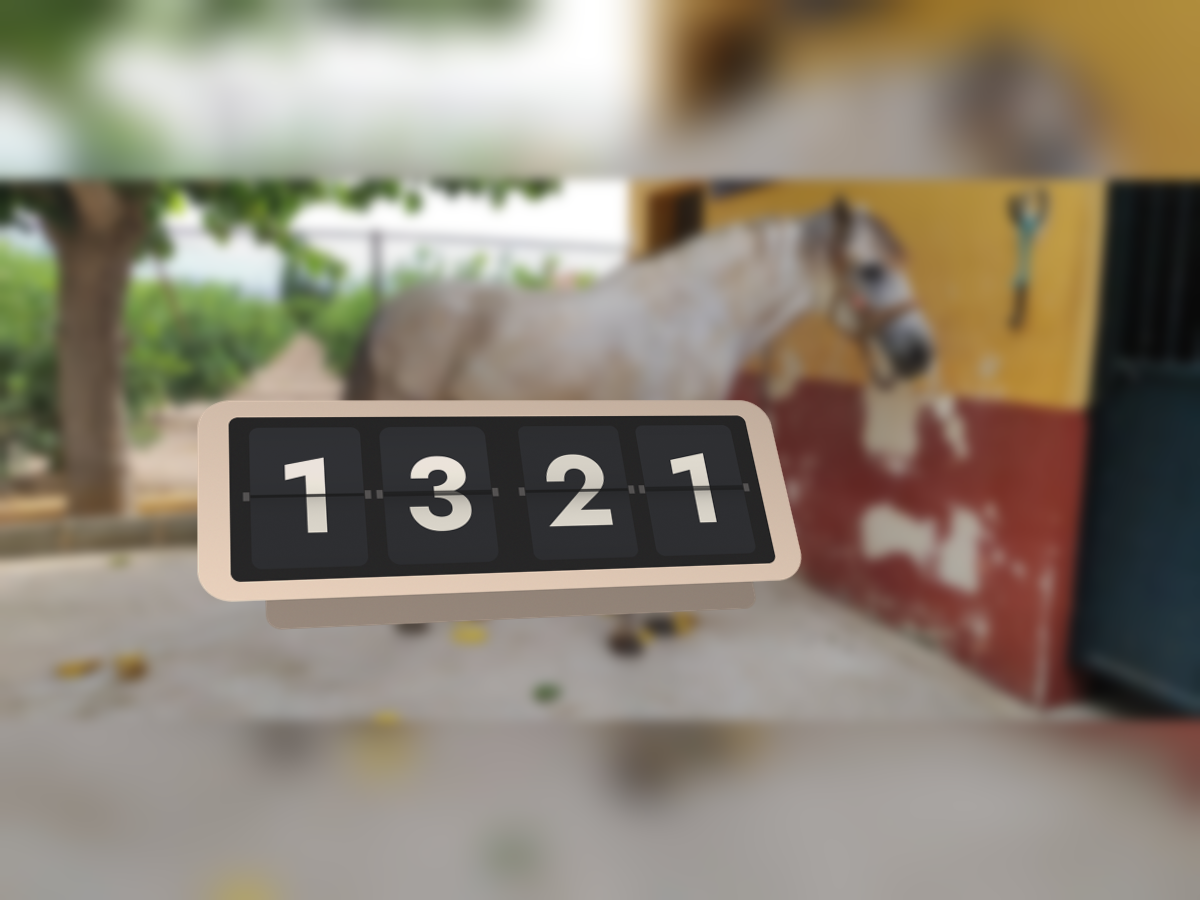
h=13 m=21
